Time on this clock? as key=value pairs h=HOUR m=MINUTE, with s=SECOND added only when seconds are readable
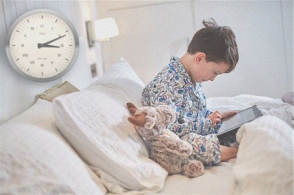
h=3 m=11
